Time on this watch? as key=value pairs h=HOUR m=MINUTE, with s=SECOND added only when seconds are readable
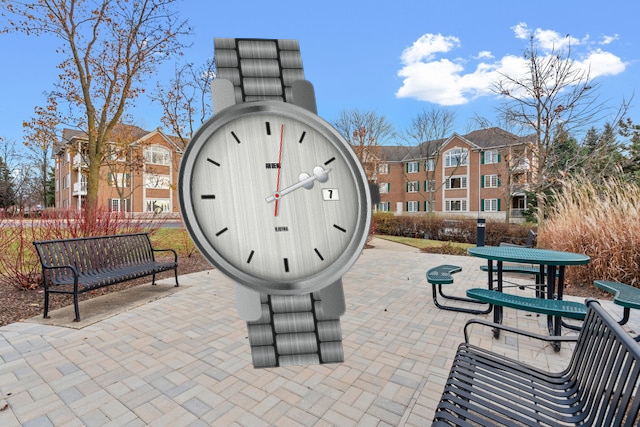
h=2 m=11 s=2
